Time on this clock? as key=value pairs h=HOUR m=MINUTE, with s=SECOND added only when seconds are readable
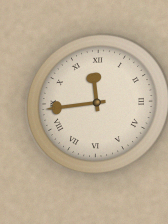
h=11 m=44
